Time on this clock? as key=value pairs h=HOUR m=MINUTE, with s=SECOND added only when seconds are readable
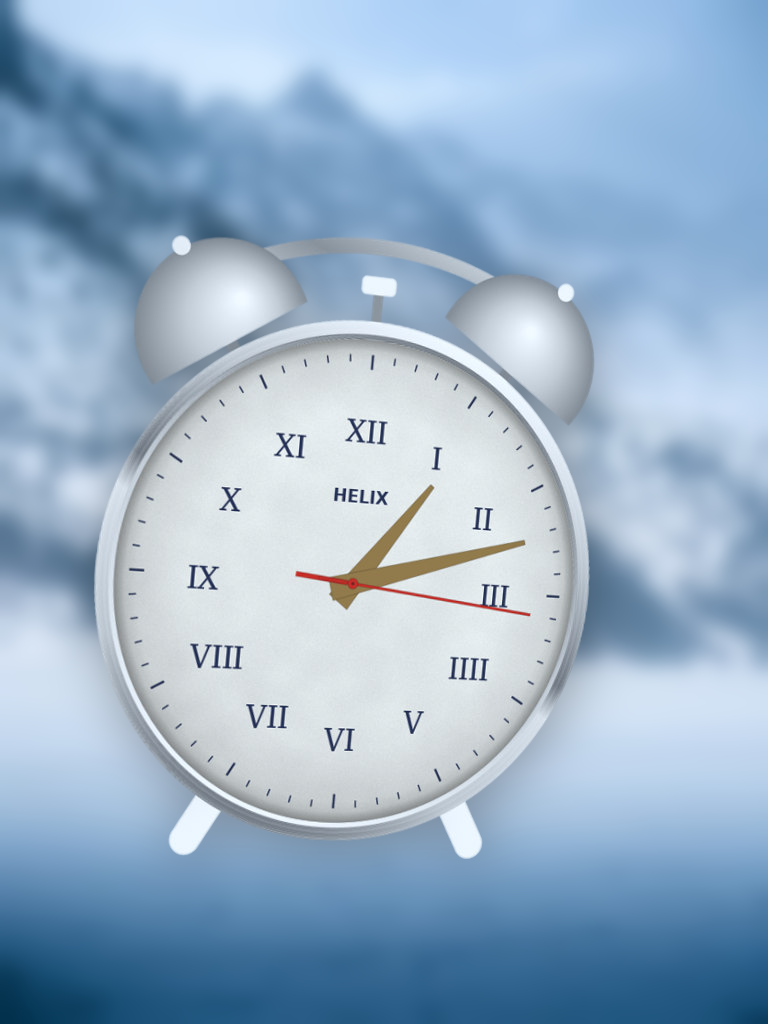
h=1 m=12 s=16
